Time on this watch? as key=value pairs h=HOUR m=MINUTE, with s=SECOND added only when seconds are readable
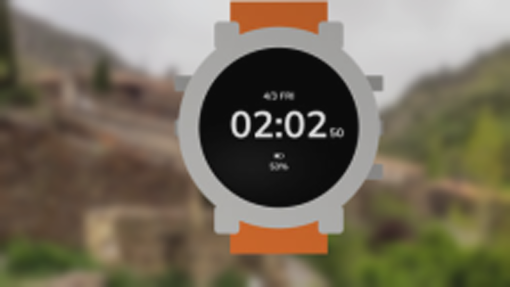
h=2 m=2
